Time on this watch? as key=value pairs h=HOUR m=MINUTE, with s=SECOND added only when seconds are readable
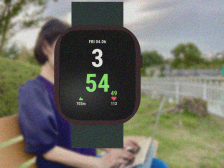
h=3 m=54
